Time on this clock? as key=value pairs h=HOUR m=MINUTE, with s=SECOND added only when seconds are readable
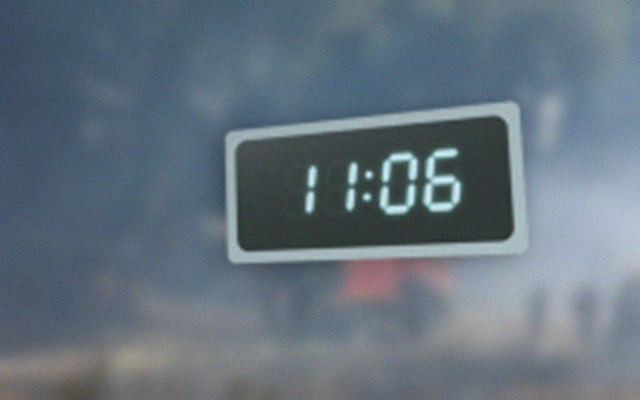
h=11 m=6
